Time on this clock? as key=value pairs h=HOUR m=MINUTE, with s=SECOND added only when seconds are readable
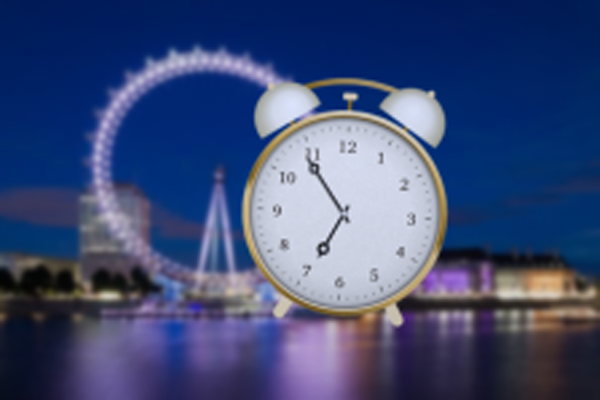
h=6 m=54
